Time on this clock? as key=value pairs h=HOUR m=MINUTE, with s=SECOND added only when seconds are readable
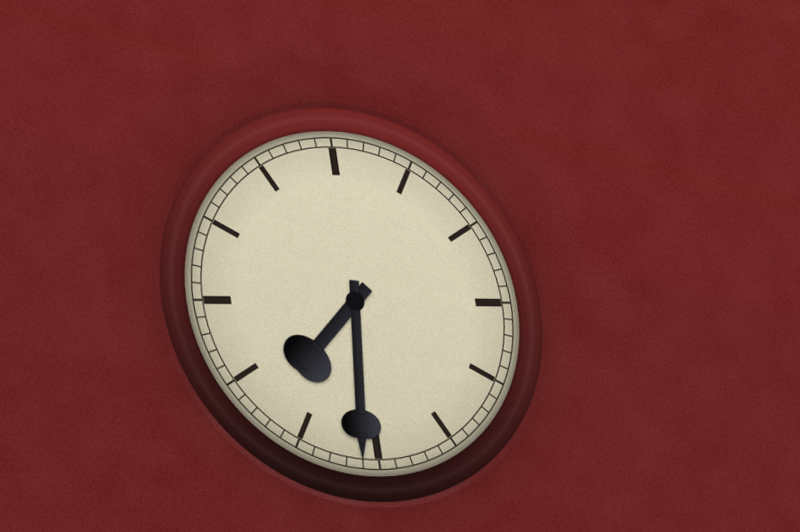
h=7 m=31
